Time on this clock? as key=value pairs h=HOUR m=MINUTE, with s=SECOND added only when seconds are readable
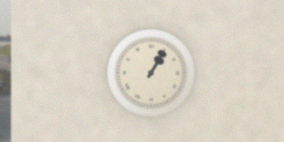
h=1 m=5
